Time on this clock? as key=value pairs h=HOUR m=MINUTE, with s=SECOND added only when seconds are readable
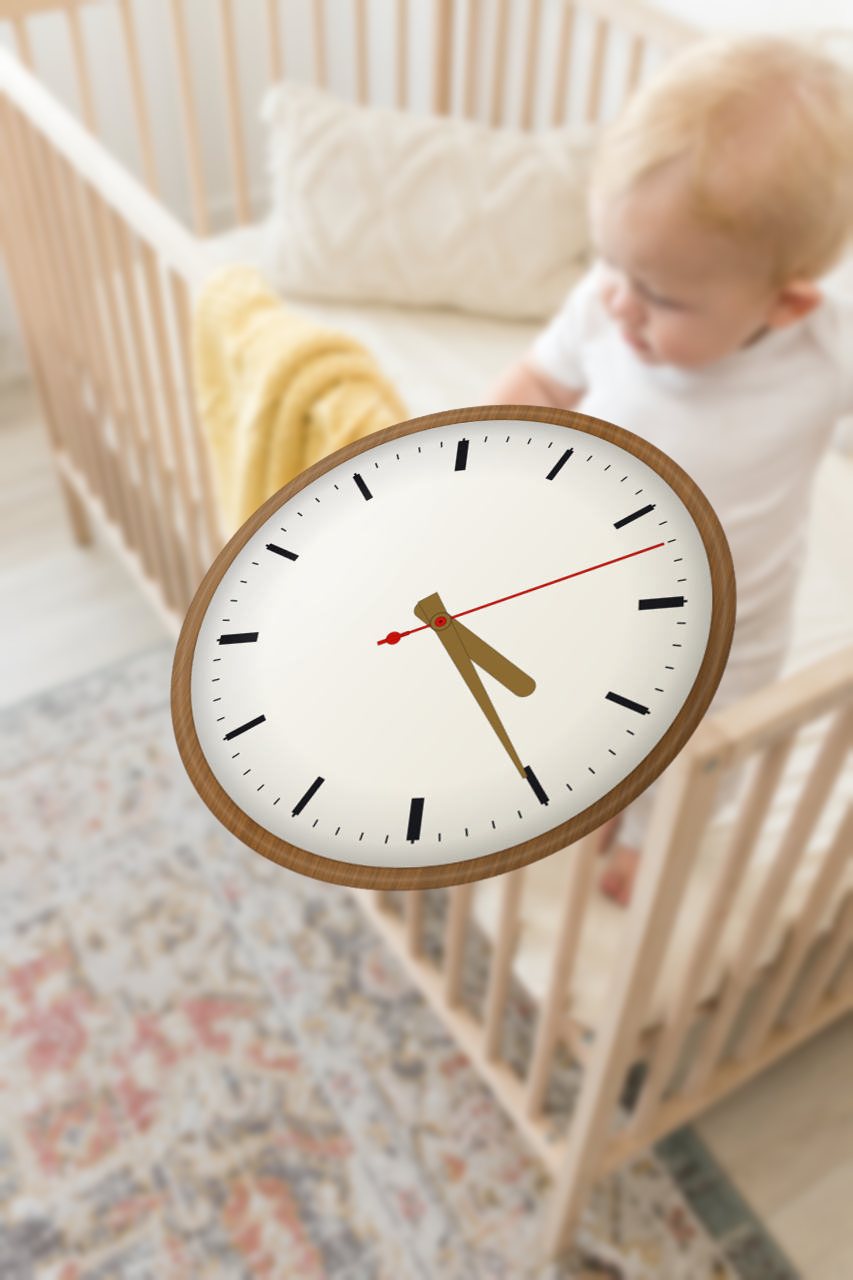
h=4 m=25 s=12
